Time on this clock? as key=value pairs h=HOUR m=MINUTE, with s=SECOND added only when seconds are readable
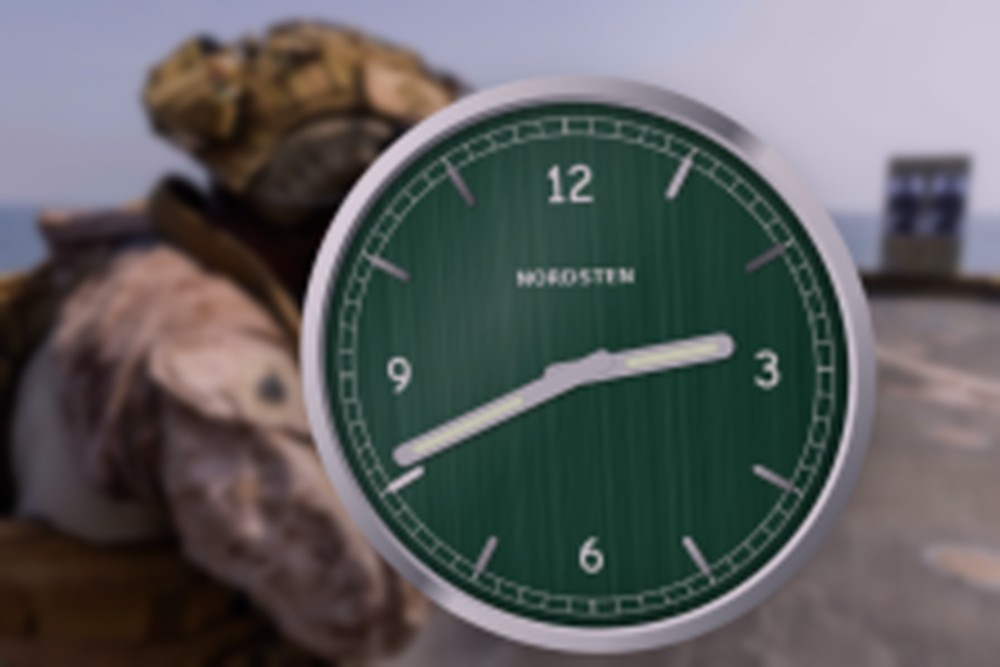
h=2 m=41
